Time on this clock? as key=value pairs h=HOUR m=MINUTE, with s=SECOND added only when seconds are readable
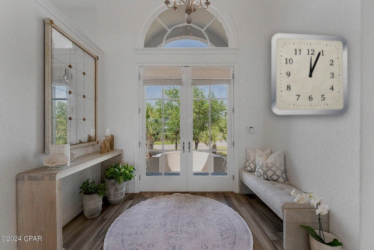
h=12 m=4
